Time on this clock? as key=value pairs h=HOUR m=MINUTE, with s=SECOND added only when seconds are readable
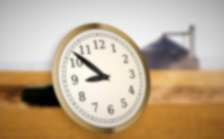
h=8 m=52
